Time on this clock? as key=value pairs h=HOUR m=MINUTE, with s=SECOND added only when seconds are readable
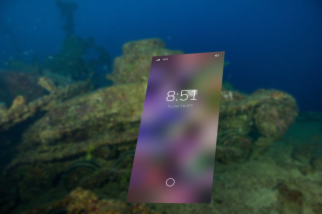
h=8 m=51
